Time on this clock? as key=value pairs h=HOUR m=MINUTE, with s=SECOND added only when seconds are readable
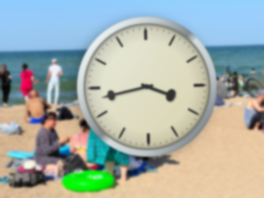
h=3 m=43
